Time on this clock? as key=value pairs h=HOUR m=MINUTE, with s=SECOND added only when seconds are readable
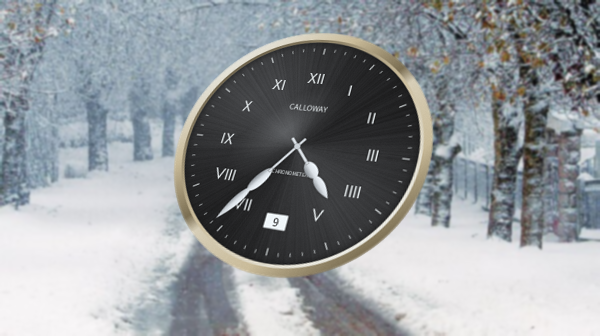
h=4 m=36
